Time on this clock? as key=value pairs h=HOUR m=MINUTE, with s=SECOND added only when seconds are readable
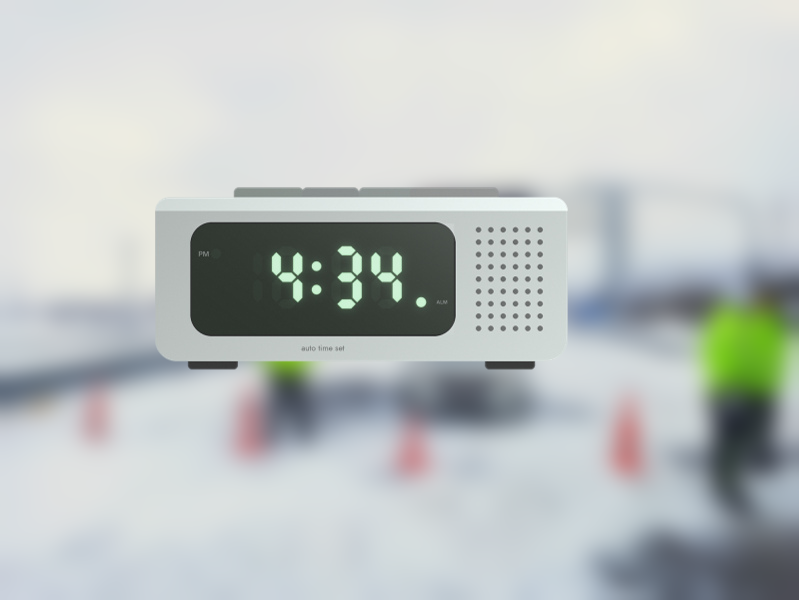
h=4 m=34
